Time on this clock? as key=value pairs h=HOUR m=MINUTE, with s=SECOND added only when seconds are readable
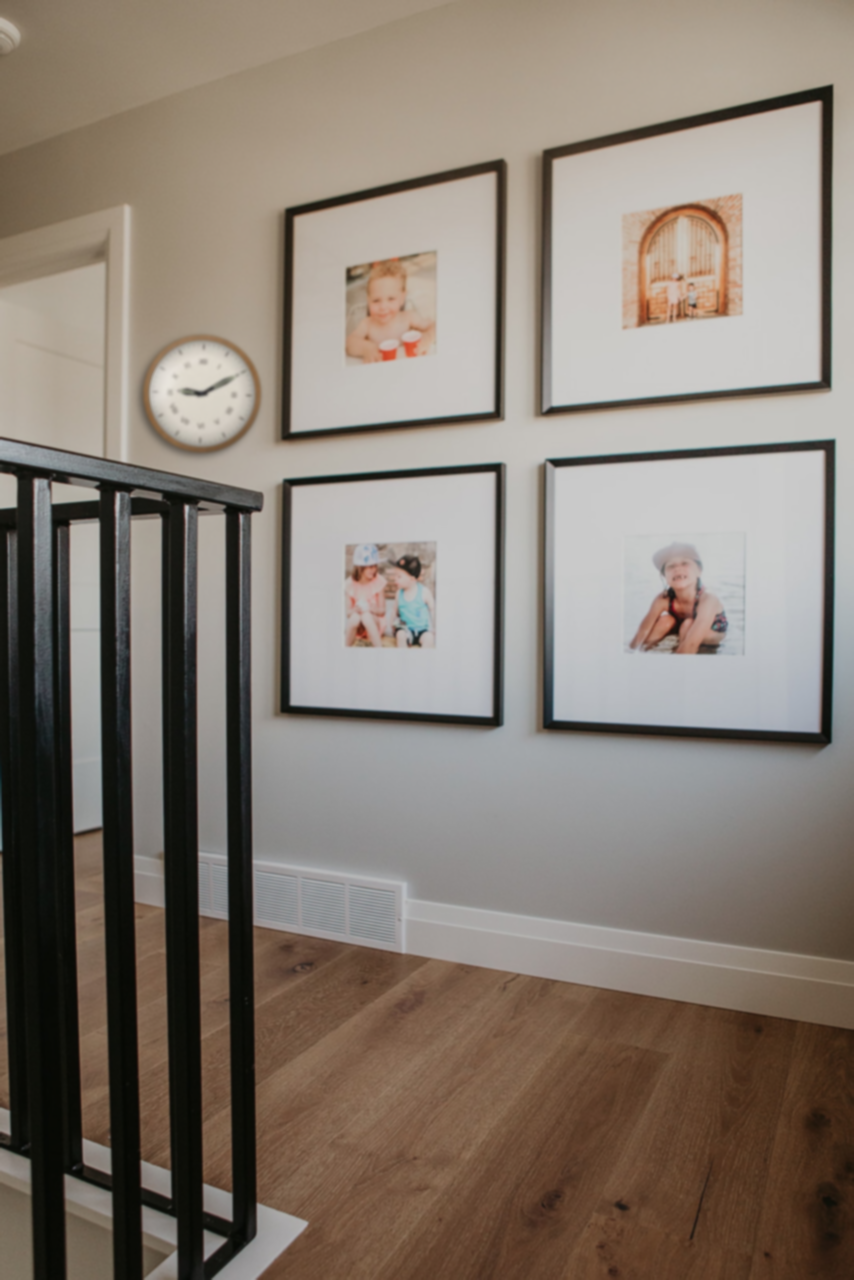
h=9 m=10
